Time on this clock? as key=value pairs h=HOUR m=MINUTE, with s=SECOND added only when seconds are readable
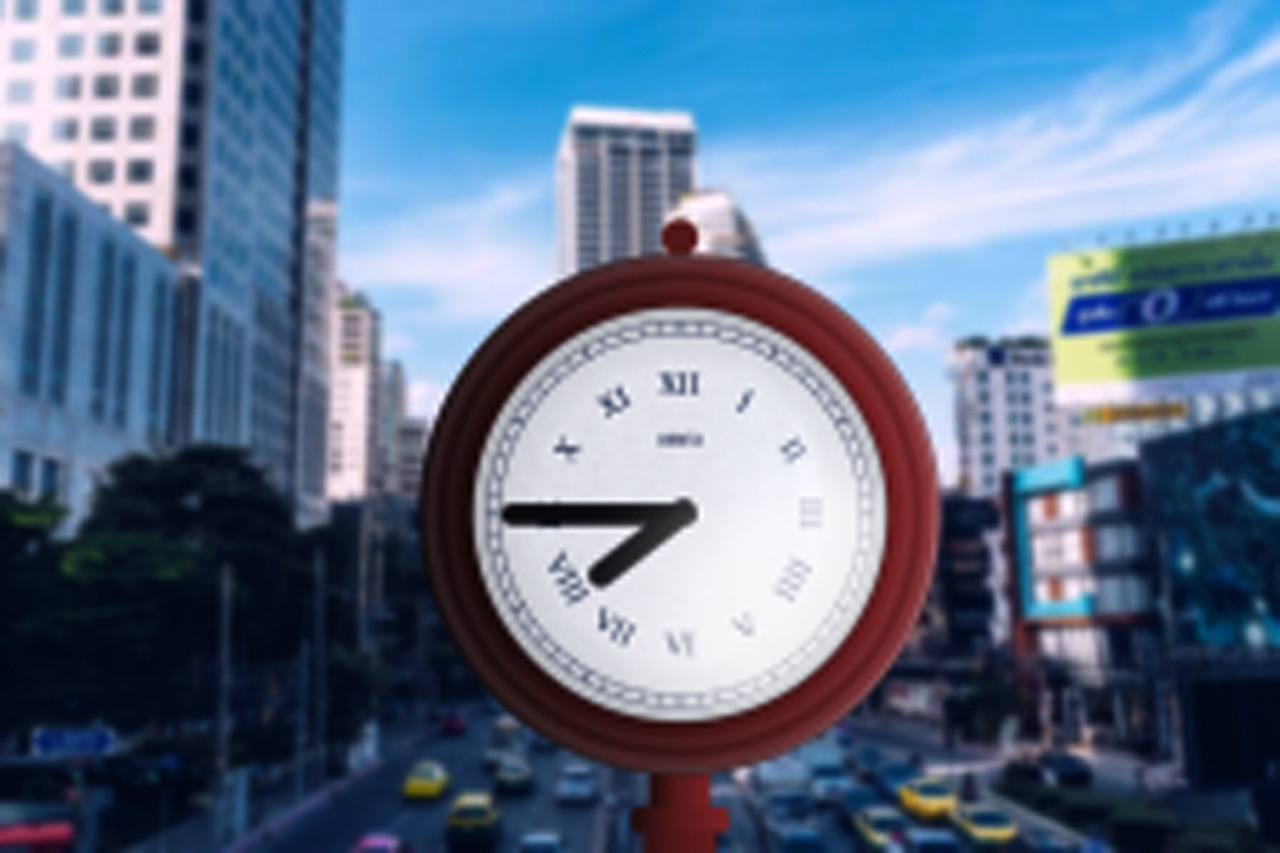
h=7 m=45
